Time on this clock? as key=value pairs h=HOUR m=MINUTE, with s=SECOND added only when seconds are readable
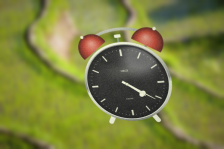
h=4 m=21
